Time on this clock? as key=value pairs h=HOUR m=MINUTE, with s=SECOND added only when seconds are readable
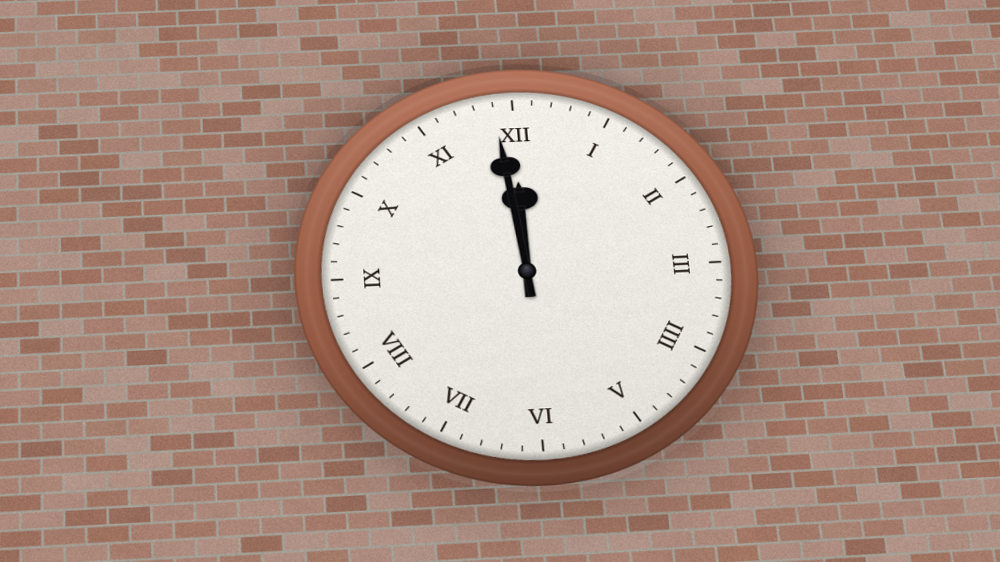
h=11 m=59
